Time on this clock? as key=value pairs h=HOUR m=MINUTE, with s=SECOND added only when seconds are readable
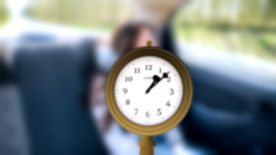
h=1 m=8
